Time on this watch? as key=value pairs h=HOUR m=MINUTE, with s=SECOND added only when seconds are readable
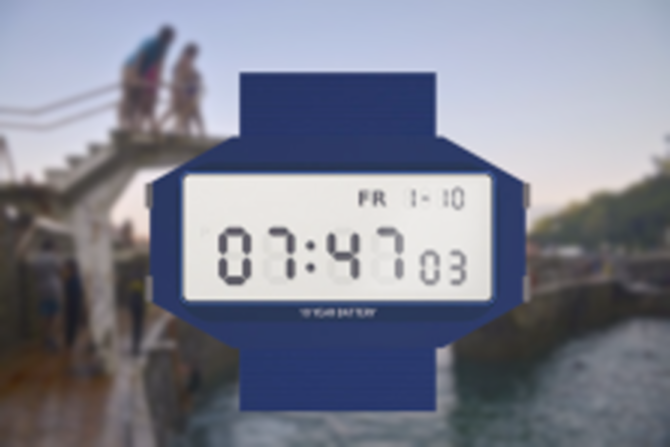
h=7 m=47 s=3
